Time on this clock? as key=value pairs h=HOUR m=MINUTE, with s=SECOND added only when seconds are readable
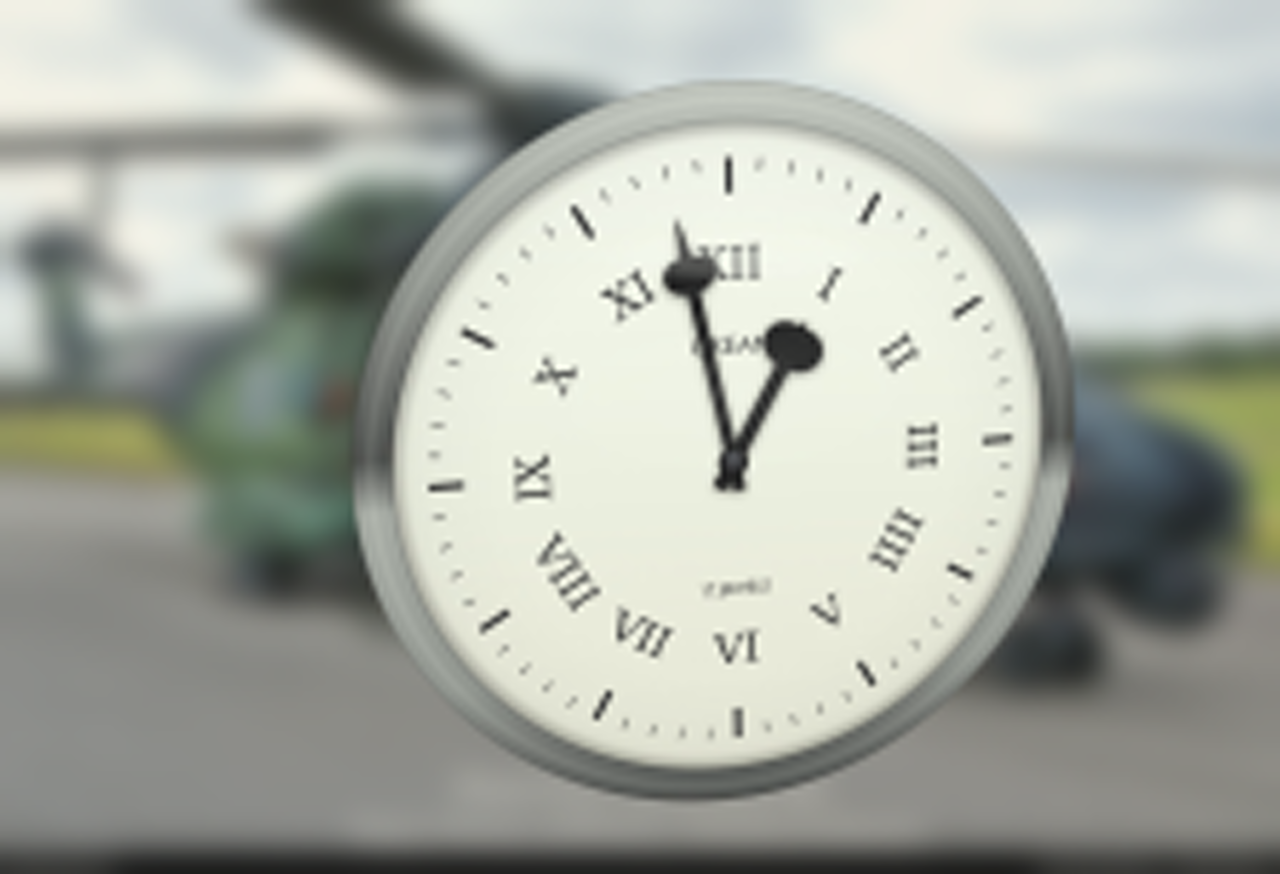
h=12 m=58
